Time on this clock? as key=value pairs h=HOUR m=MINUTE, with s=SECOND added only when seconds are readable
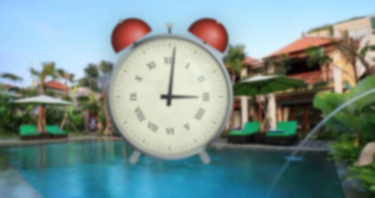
h=3 m=1
